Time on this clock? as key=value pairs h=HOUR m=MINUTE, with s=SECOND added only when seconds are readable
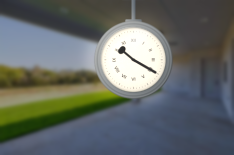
h=10 m=20
